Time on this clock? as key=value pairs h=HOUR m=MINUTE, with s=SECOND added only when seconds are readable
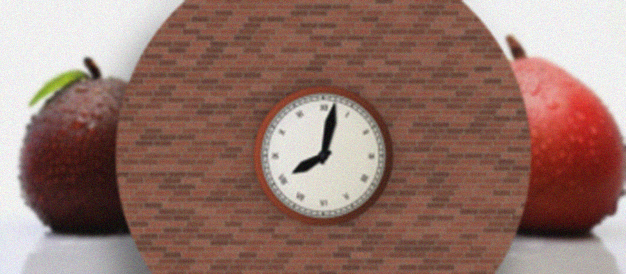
h=8 m=2
